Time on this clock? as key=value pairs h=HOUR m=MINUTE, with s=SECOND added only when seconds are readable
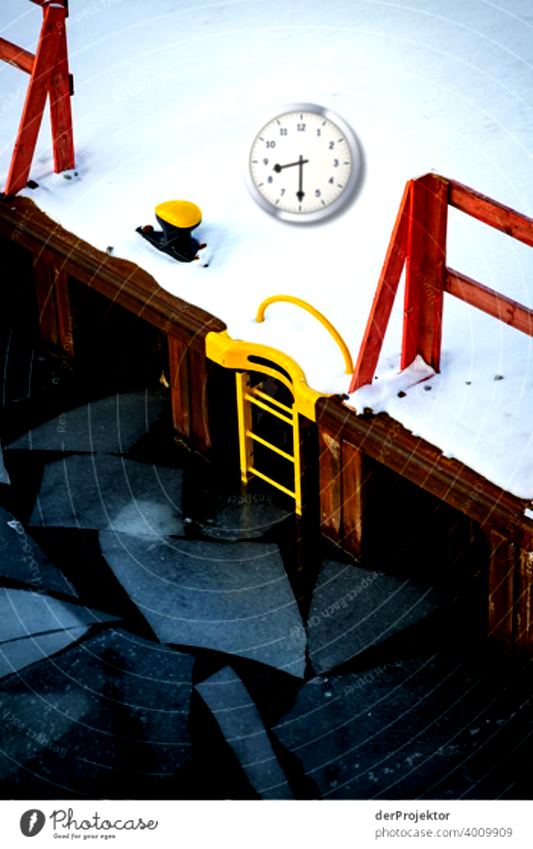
h=8 m=30
